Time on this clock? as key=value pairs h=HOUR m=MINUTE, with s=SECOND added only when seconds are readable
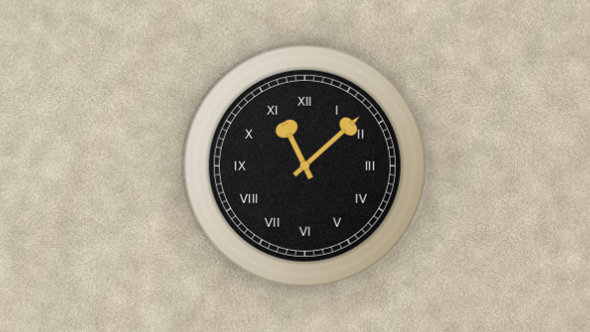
h=11 m=8
